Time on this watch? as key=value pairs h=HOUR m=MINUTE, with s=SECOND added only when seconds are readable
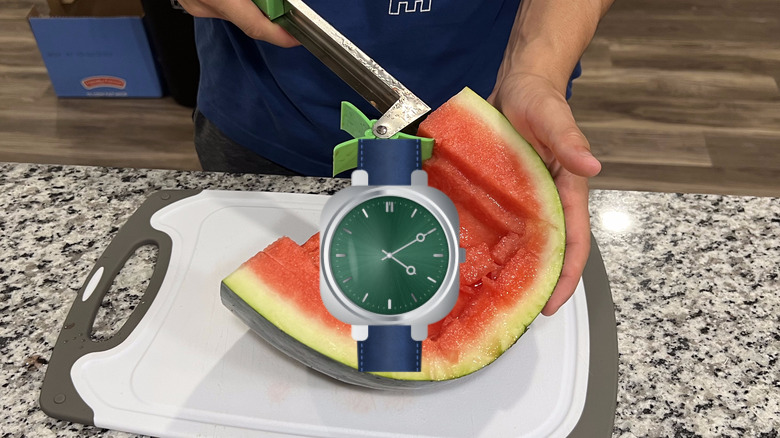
h=4 m=10
